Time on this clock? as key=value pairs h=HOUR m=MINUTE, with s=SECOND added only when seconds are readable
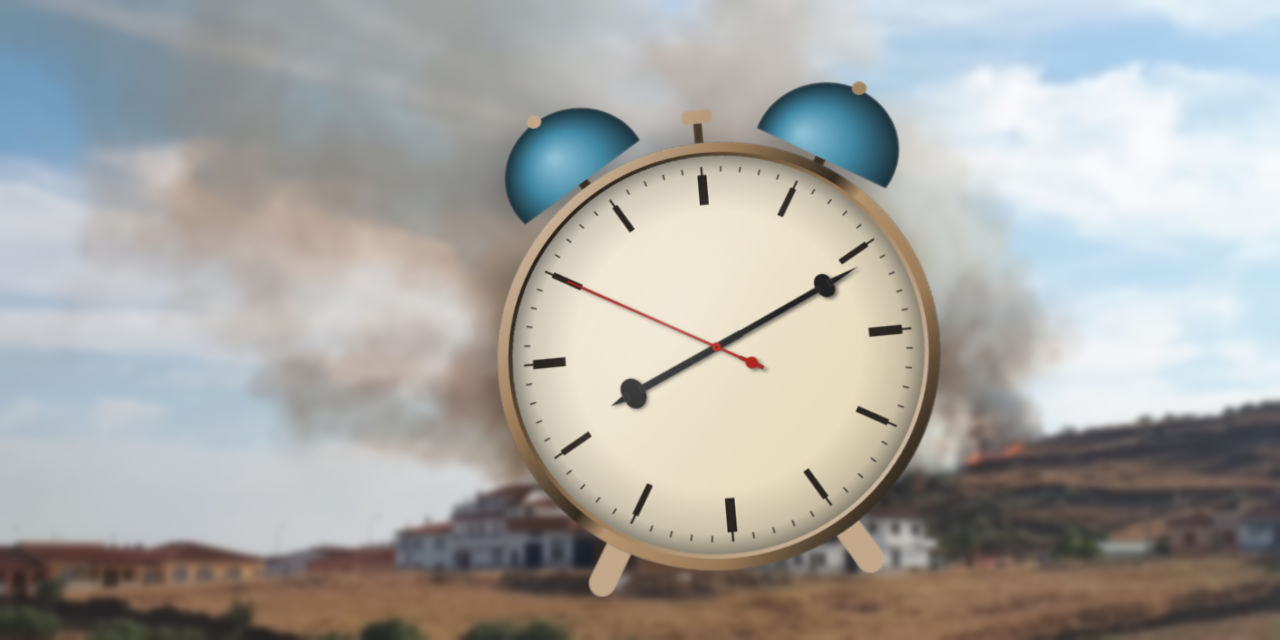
h=8 m=10 s=50
